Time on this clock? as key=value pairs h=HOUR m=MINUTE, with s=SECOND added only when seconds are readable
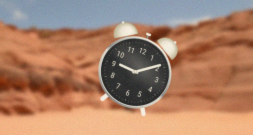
h=9 m=9
